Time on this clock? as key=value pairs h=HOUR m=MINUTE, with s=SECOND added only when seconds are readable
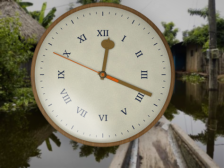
h=12 m=18 s=49
